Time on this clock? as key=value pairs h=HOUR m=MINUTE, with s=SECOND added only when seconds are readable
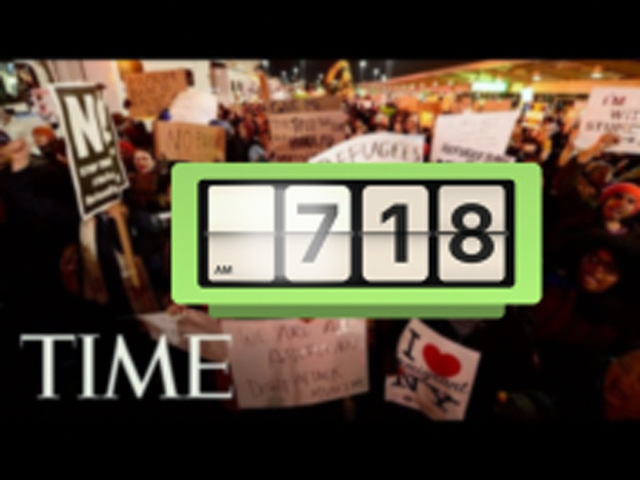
h=7 m=18
